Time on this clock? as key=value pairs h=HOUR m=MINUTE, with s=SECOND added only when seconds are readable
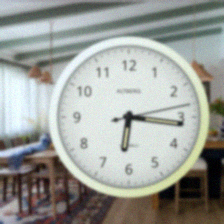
h=6 m=16 s=13
